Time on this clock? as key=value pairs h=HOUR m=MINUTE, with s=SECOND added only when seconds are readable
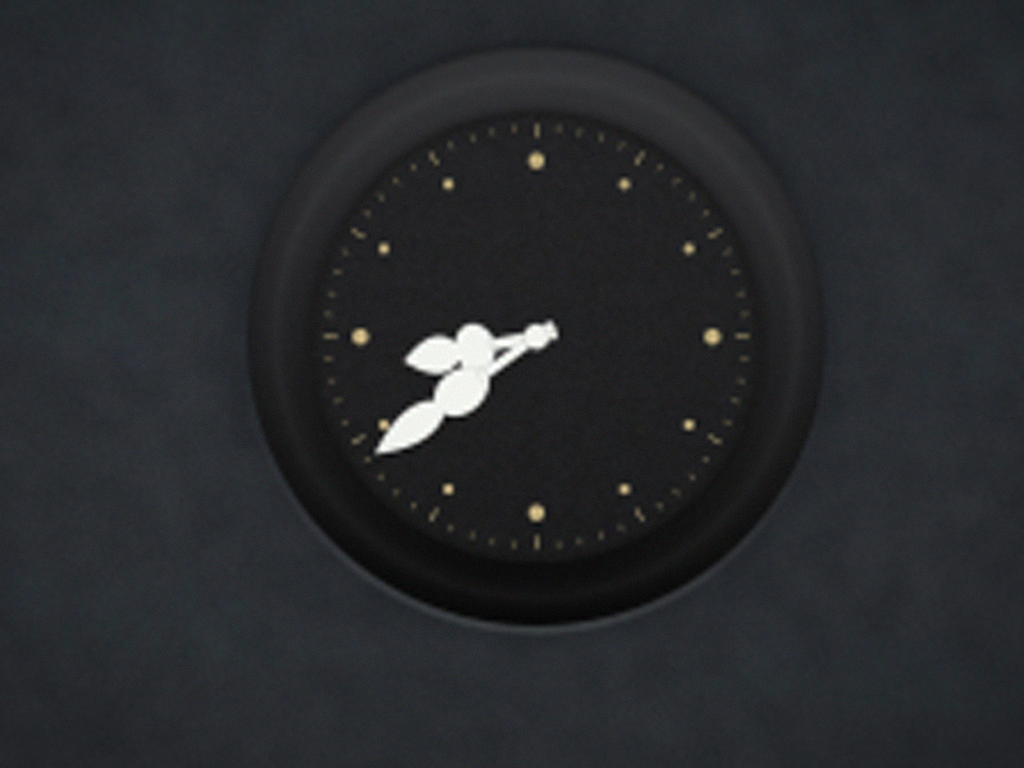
h=8 m=39
